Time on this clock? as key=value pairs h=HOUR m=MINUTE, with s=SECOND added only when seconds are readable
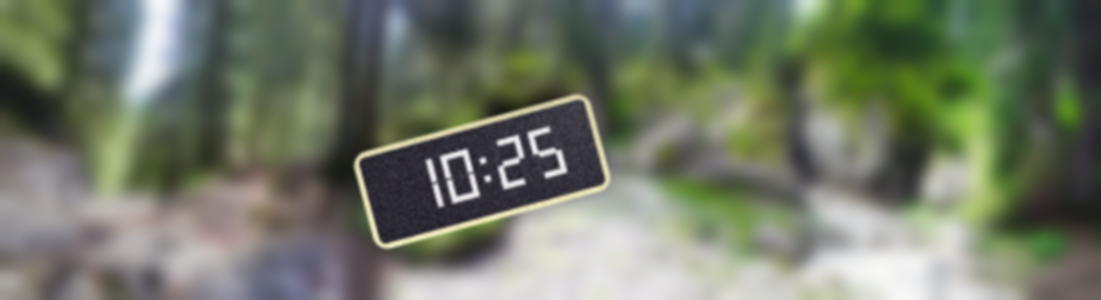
h=10 m=25
